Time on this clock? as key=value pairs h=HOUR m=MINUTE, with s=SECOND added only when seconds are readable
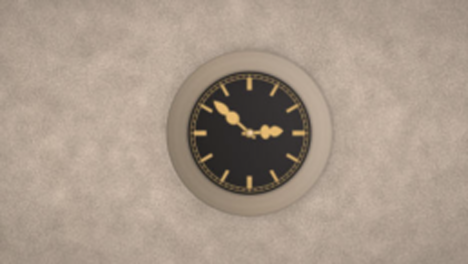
h=2 m=52
